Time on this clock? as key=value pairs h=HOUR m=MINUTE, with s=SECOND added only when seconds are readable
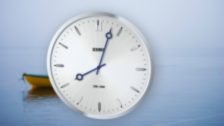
h=8 m=3
